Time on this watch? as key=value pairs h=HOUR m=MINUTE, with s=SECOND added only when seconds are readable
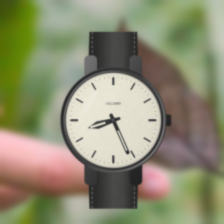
h=8 m=26
